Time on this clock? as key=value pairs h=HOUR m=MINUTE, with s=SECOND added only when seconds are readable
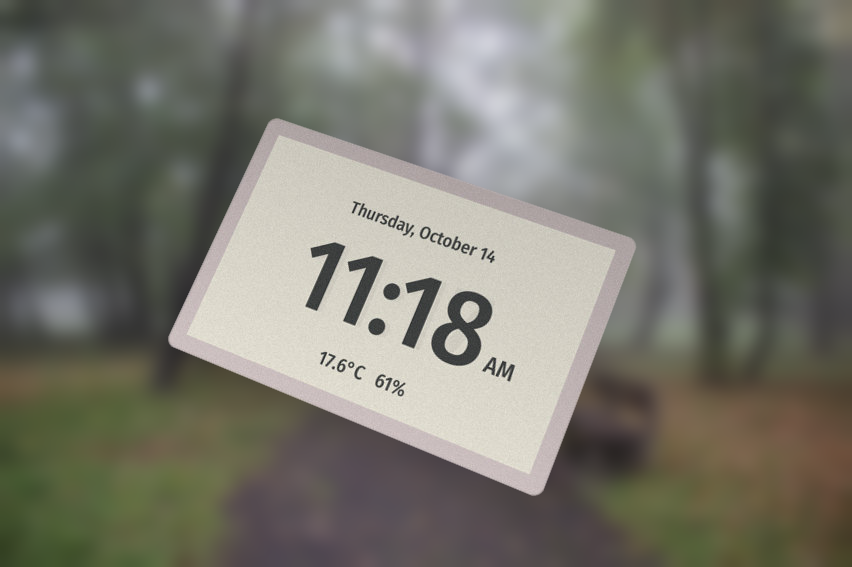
h=11 m=18
